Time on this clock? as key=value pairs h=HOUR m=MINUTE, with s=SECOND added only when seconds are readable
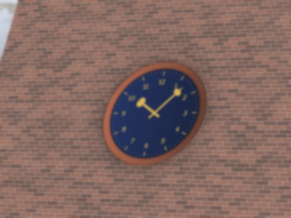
h=10 m=7
